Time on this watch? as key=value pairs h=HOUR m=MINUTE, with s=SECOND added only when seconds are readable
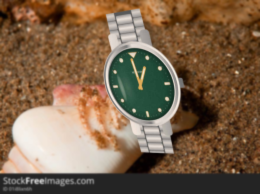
h=12 m=59
